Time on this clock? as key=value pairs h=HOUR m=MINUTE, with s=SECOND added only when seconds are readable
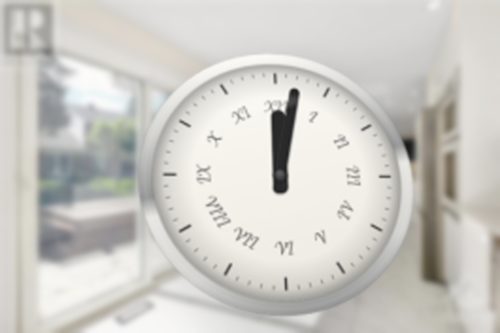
h=12 m=2
